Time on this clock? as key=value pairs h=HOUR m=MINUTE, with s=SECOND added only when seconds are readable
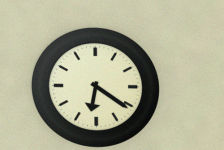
h=6 m=21
